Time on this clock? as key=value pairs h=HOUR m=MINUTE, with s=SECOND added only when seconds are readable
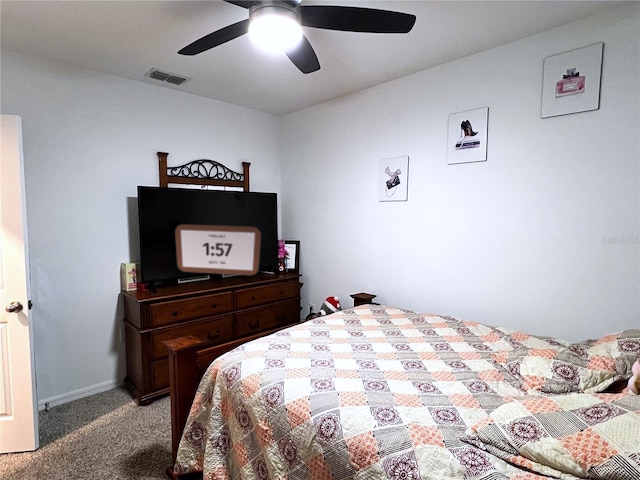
h=1 m=57
